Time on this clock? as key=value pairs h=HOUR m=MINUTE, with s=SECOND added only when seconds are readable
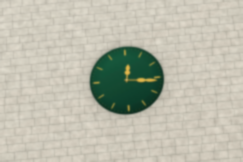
h=12 m=16
